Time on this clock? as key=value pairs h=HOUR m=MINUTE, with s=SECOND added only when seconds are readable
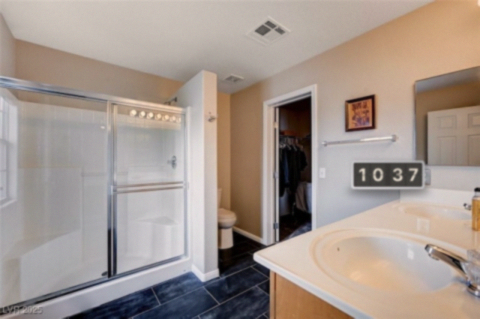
h=10 m=37
